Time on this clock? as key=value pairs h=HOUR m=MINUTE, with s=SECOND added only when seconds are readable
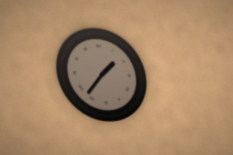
h=1 m=37
